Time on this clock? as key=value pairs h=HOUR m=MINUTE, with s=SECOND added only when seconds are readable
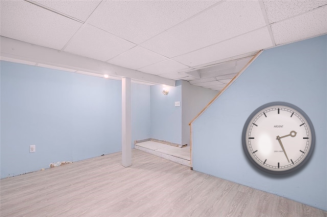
h=2 m=26
